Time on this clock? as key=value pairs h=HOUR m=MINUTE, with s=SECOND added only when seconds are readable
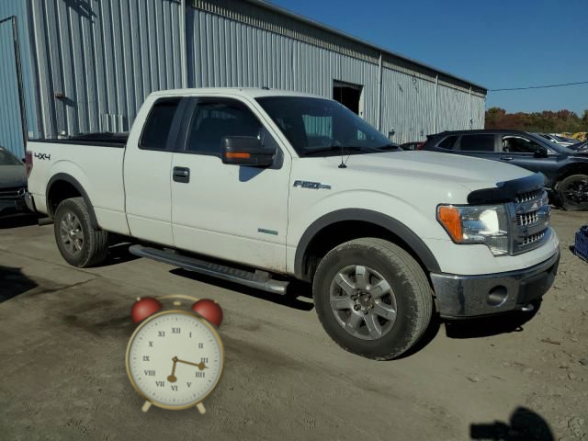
h=6 m=17
